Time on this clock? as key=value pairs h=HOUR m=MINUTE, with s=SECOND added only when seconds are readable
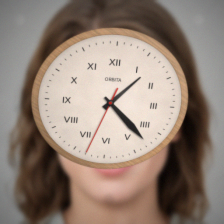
h=1 m=22 s=33
